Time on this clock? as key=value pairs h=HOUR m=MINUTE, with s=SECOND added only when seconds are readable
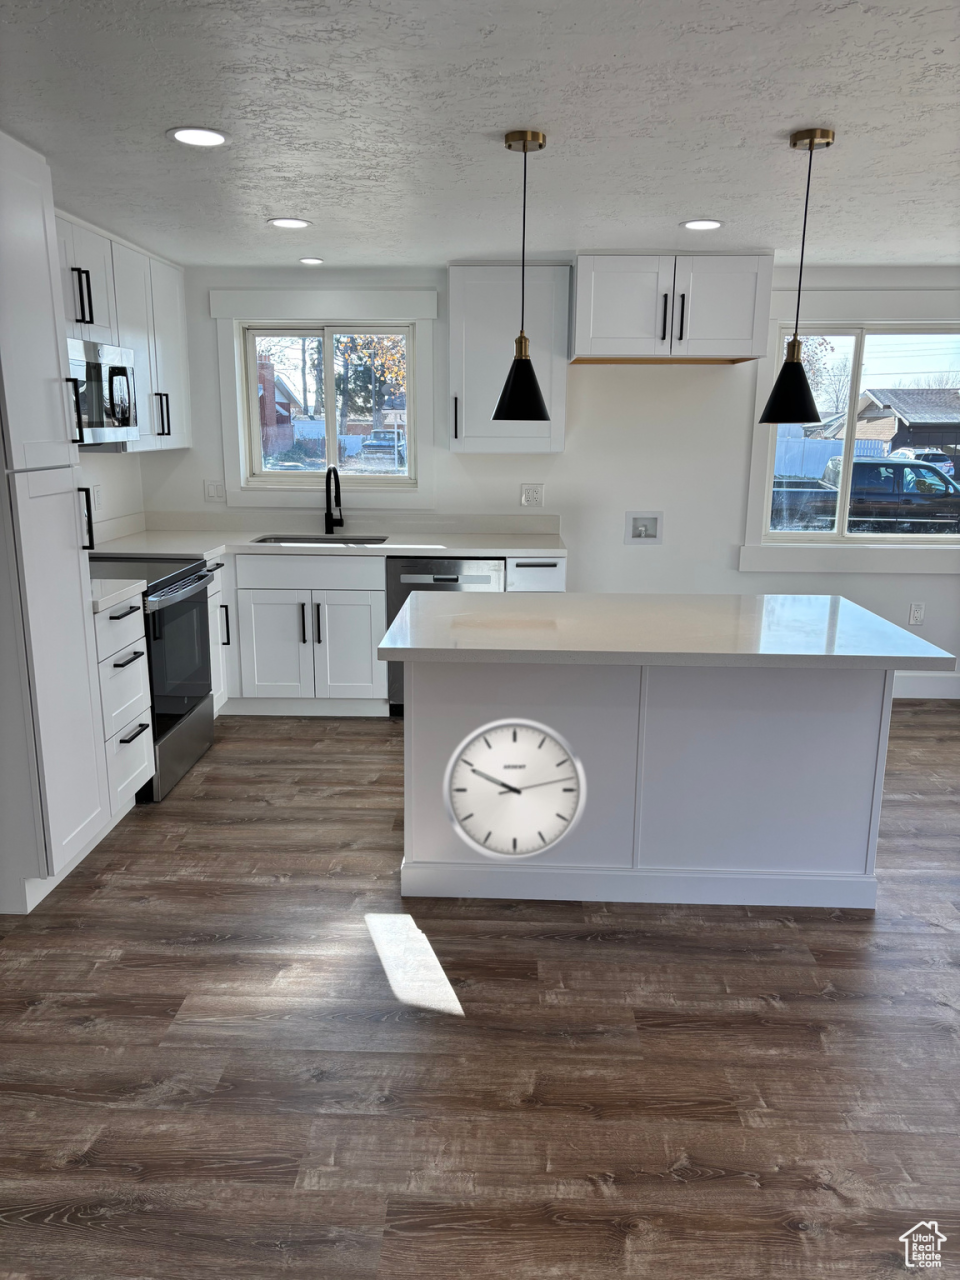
h=9 m=49 s=13
